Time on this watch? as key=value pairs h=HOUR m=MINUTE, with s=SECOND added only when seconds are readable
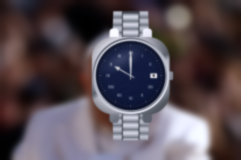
h=10 m=0
